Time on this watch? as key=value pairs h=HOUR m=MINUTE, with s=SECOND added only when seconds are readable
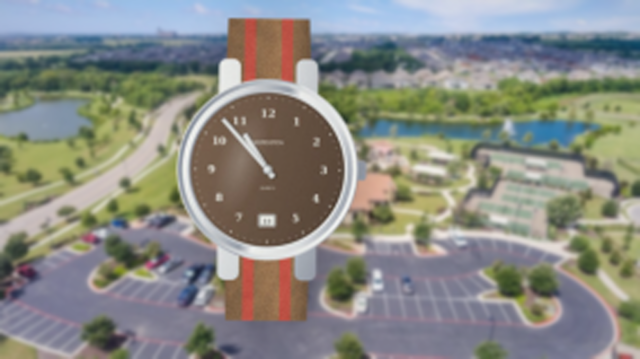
h=10 m=53
